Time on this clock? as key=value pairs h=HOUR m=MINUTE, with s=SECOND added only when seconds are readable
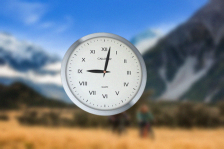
h=9 m=2
